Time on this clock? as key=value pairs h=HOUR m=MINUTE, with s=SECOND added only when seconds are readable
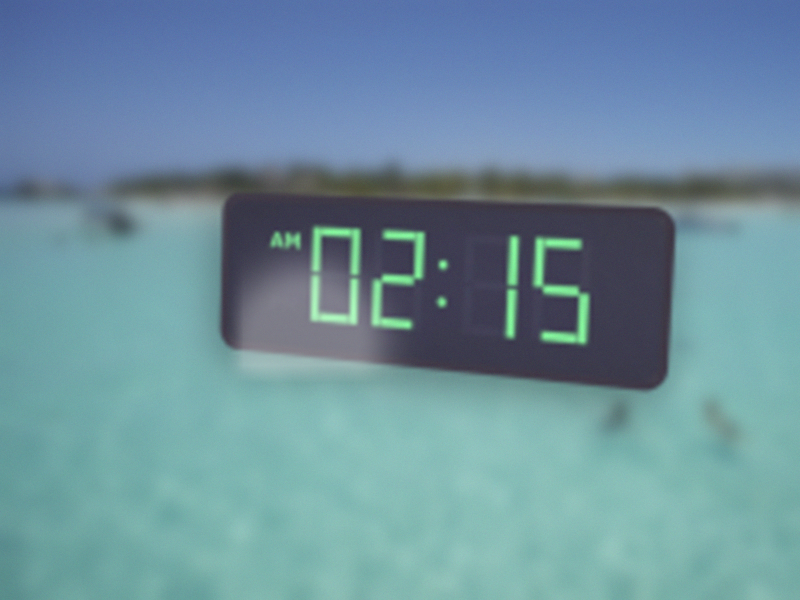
h=2 m=15
